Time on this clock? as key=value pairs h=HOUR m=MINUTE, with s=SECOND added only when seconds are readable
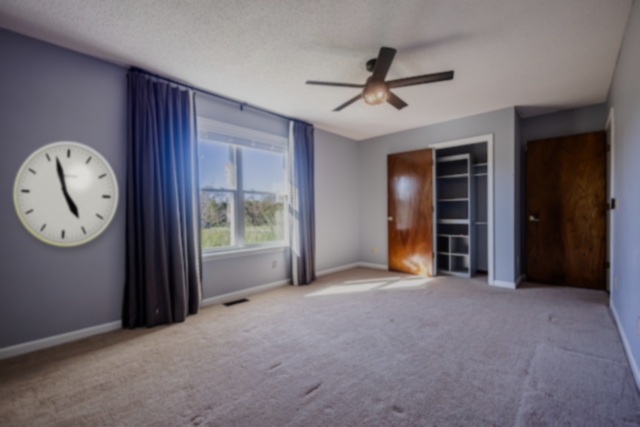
h=4 m=57
